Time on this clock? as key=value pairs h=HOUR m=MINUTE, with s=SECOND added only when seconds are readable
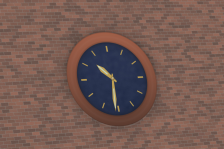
h=10 m=31
